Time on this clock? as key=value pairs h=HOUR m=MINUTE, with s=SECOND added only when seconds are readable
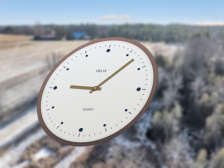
h=9 m=7
